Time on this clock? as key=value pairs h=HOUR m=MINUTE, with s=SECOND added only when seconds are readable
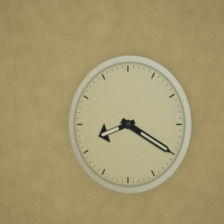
h=8 m=20
